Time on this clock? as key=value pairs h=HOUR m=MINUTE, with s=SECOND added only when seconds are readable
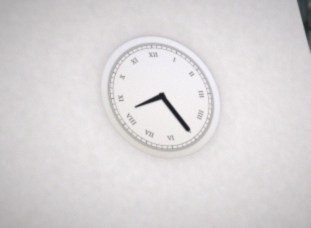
h=8 m=25
